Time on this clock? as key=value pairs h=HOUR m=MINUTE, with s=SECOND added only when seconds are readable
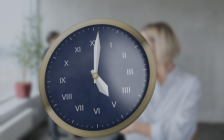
h=5 m=1
